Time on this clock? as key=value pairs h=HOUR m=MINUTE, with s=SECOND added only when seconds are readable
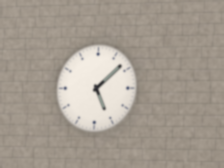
h=5 m=8
